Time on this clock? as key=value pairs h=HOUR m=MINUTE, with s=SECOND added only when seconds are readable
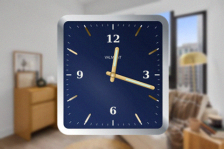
h=12 m=18
